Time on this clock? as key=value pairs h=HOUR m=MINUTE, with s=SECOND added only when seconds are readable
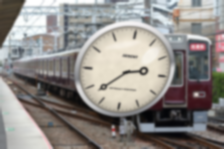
h=2 m=38
